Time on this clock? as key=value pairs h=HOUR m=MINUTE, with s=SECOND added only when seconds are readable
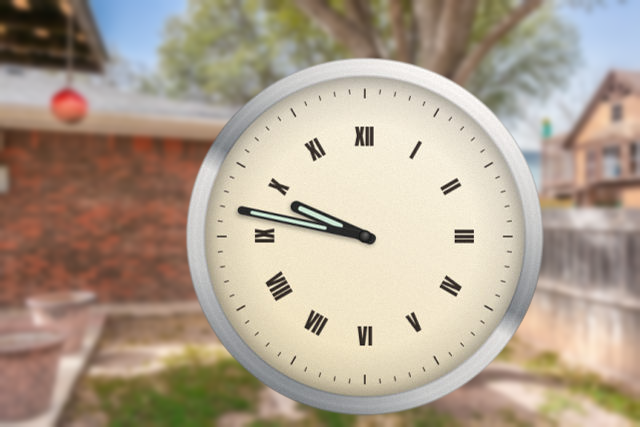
h=9 m=47
